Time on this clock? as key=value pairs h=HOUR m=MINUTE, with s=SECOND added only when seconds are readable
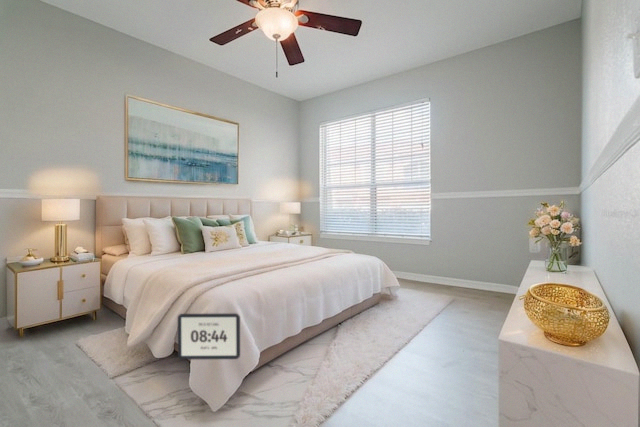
h=8 m=44
